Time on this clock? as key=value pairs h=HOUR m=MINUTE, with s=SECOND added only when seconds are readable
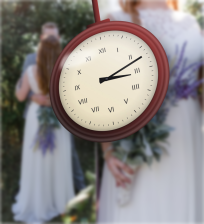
h=3 m=12
